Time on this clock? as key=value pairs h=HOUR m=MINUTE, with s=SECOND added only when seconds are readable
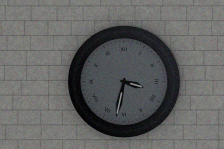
h=3 m=32
